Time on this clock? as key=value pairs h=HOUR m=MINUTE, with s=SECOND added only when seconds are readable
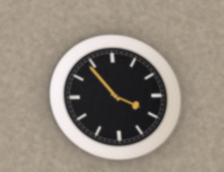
h=3 m=54
